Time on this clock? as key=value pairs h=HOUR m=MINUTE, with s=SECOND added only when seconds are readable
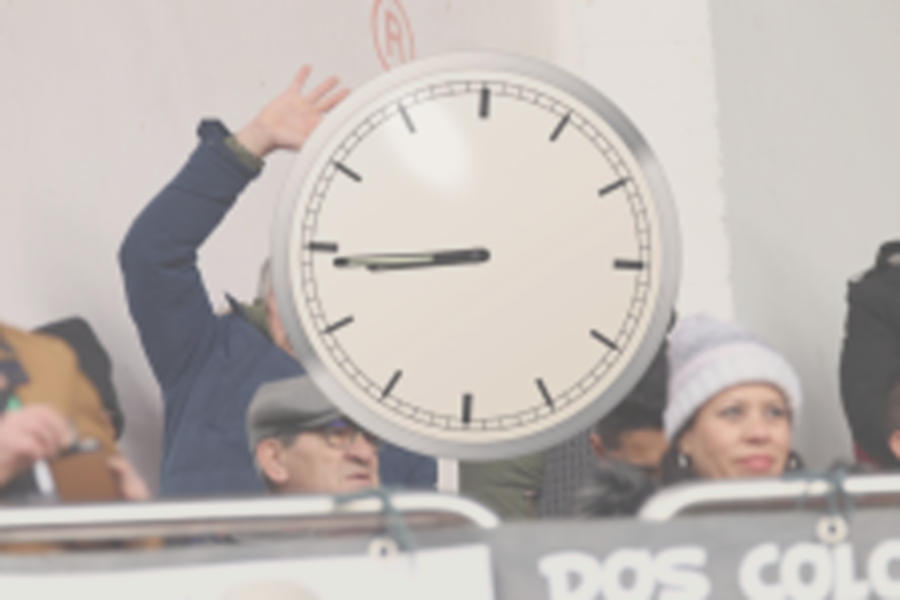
h=8 m=44
